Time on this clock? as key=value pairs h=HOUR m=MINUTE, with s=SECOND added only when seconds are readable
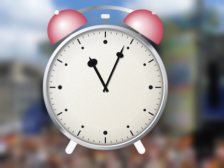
h=11 m=4
